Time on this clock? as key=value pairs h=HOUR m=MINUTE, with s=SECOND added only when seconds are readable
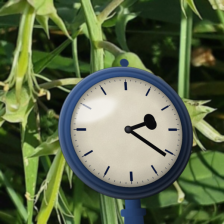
h=2 m=21
